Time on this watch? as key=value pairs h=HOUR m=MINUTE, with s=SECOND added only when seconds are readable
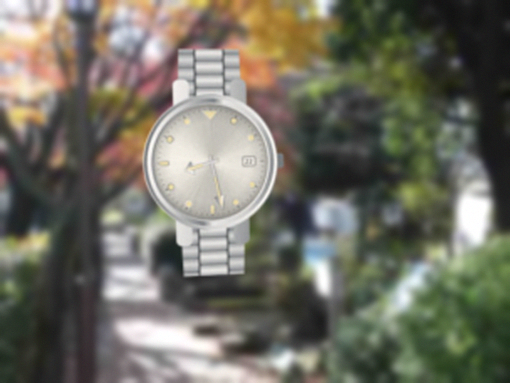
h=8 m=28
